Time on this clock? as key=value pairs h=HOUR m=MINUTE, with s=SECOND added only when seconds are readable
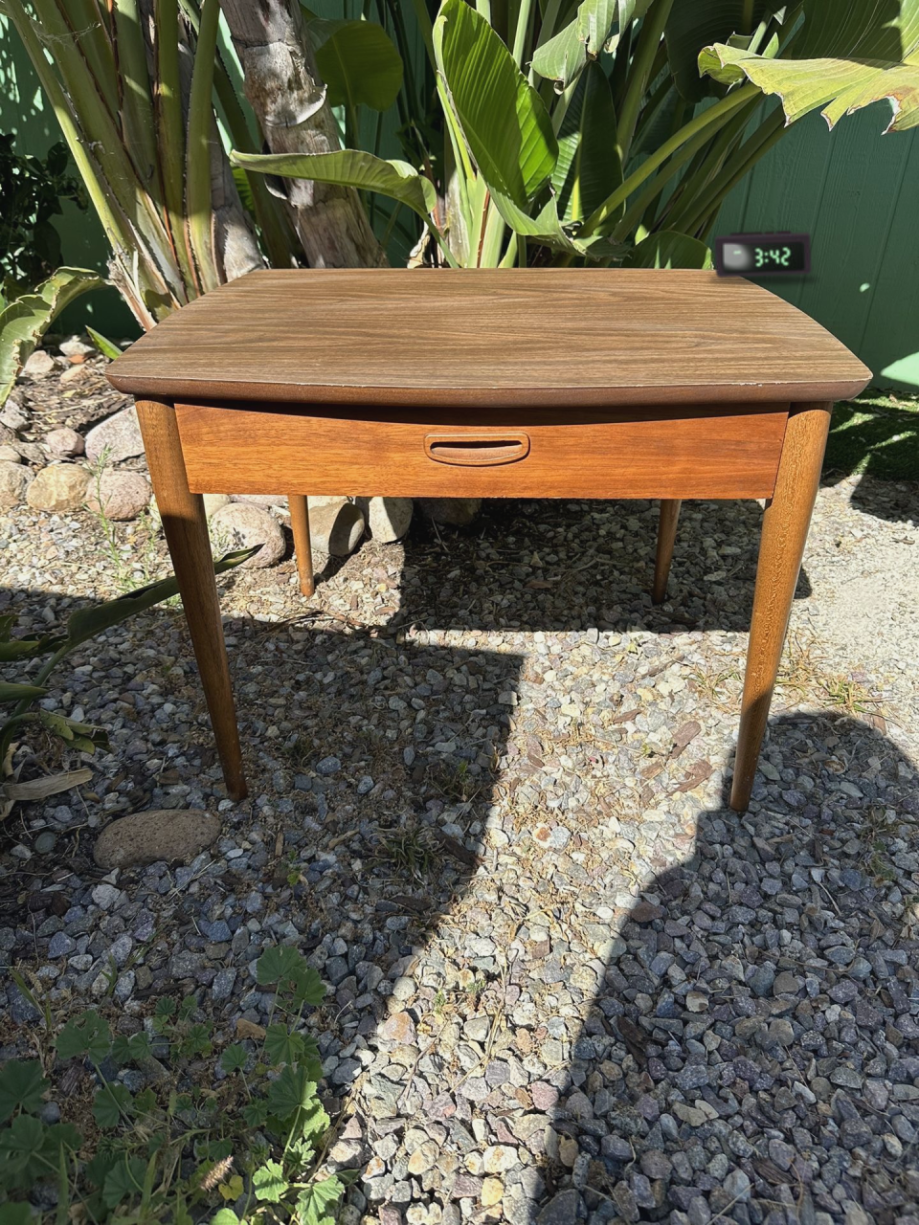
h=3 m=42
